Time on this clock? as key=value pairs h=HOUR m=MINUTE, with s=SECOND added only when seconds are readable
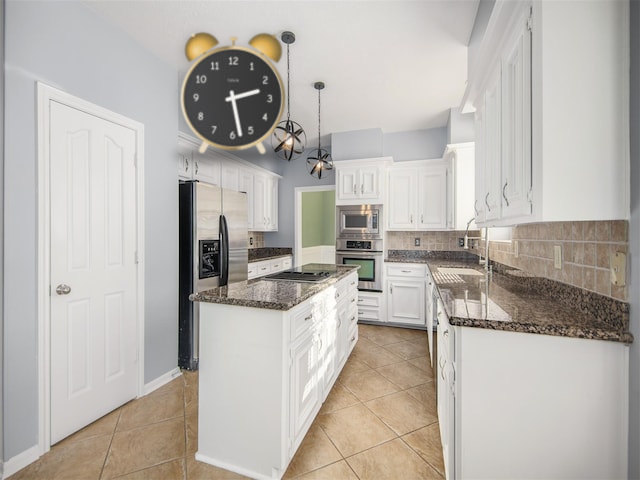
h=2 m=28
